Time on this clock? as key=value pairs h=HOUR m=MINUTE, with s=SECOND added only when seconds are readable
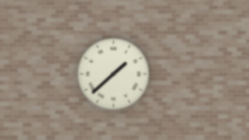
h=1 m=38
